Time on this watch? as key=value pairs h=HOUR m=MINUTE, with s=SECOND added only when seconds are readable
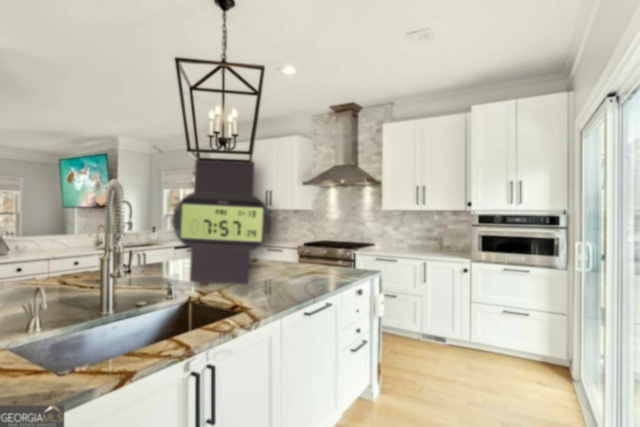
h=7 m=57
